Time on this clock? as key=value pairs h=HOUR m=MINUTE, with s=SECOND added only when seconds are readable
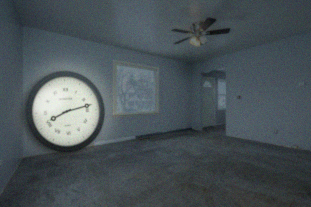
h=8 m=13
